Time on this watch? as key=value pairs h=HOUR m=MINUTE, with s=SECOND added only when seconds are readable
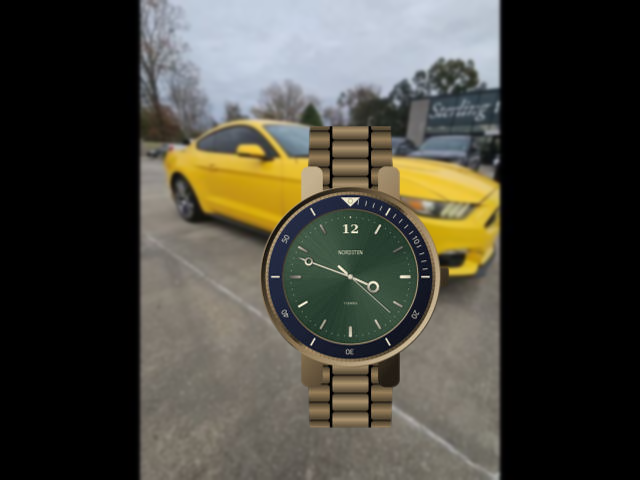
h=3 m=48 s=22
